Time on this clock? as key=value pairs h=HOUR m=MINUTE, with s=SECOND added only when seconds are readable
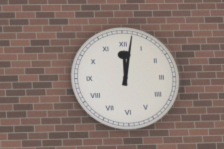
h=12 m=2
